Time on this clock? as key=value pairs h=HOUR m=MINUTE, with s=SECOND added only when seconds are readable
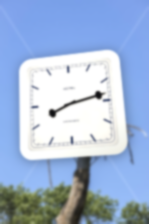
h=8 m=13
